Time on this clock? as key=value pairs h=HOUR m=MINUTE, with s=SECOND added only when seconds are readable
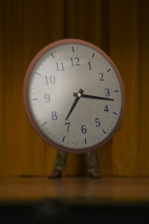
h=7 m=17
